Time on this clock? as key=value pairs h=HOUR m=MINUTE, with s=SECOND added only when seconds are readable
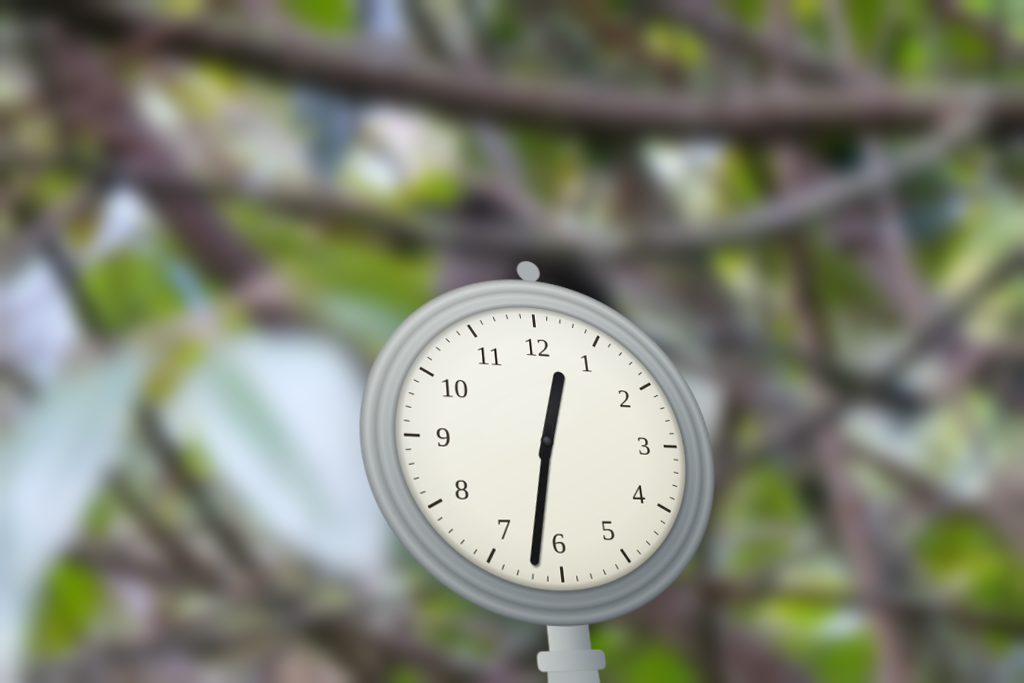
h=12 m=32
